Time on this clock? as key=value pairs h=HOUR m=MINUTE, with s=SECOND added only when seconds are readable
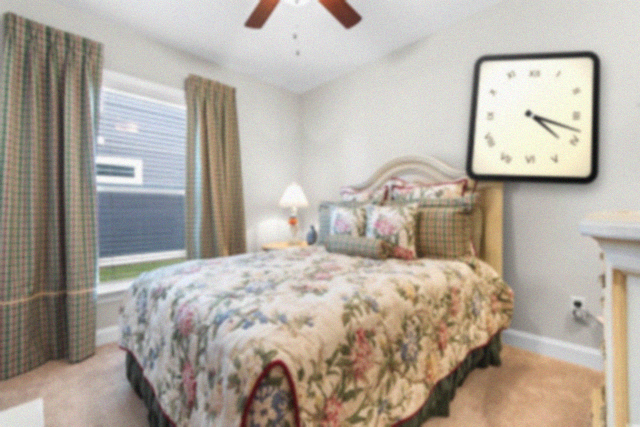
h=4 m=18
